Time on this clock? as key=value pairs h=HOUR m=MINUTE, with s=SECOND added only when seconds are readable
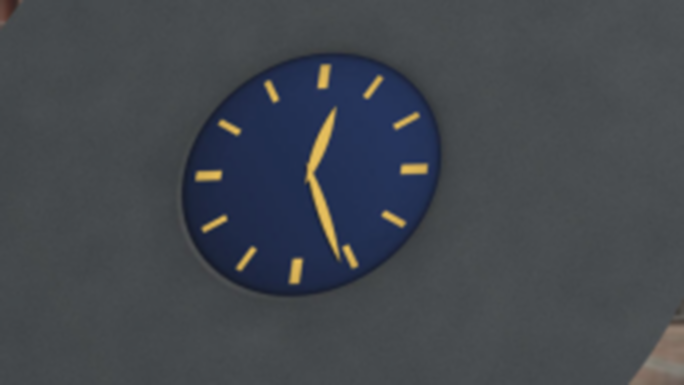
h=12 m=26
